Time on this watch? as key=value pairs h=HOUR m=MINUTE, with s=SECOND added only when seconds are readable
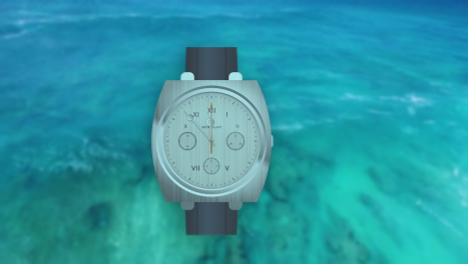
h=11 m=53
